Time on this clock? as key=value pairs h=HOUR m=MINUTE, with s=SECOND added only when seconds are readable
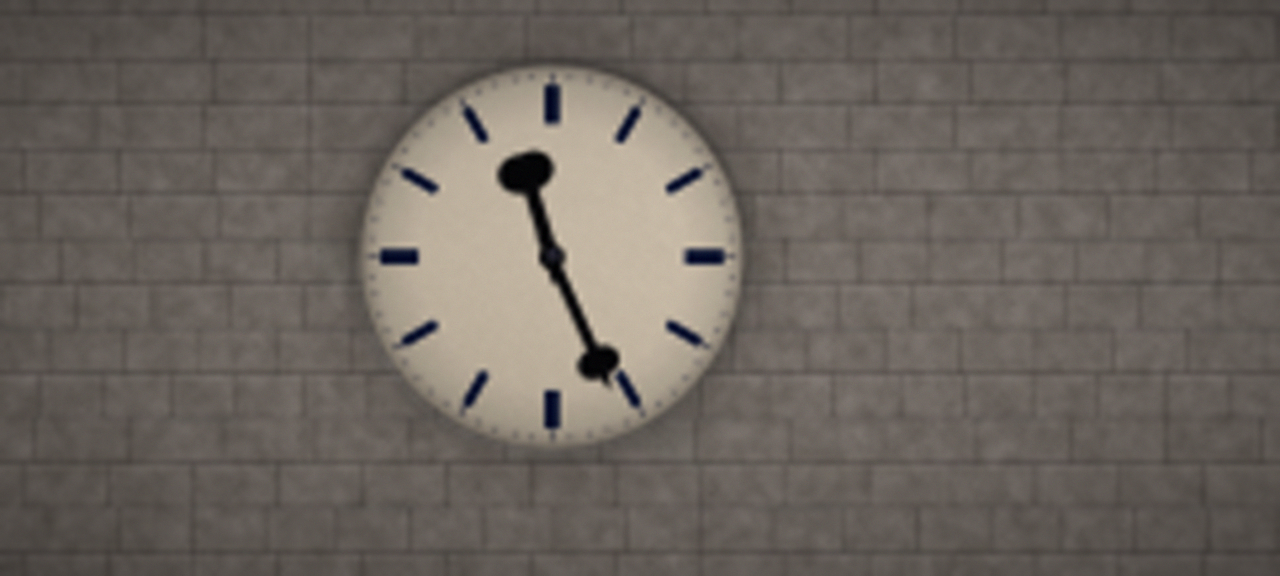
h=11 m=26
